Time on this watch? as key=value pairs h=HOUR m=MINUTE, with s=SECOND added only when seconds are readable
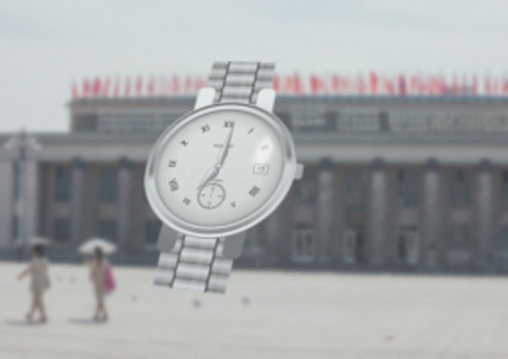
h=7 m=1
